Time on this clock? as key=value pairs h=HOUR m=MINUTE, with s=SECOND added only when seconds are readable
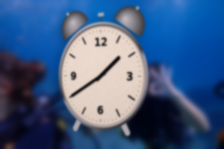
h=1 m=40
